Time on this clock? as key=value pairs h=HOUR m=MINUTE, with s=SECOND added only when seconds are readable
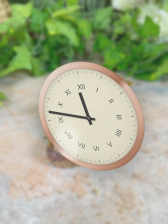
h=11 m=47
